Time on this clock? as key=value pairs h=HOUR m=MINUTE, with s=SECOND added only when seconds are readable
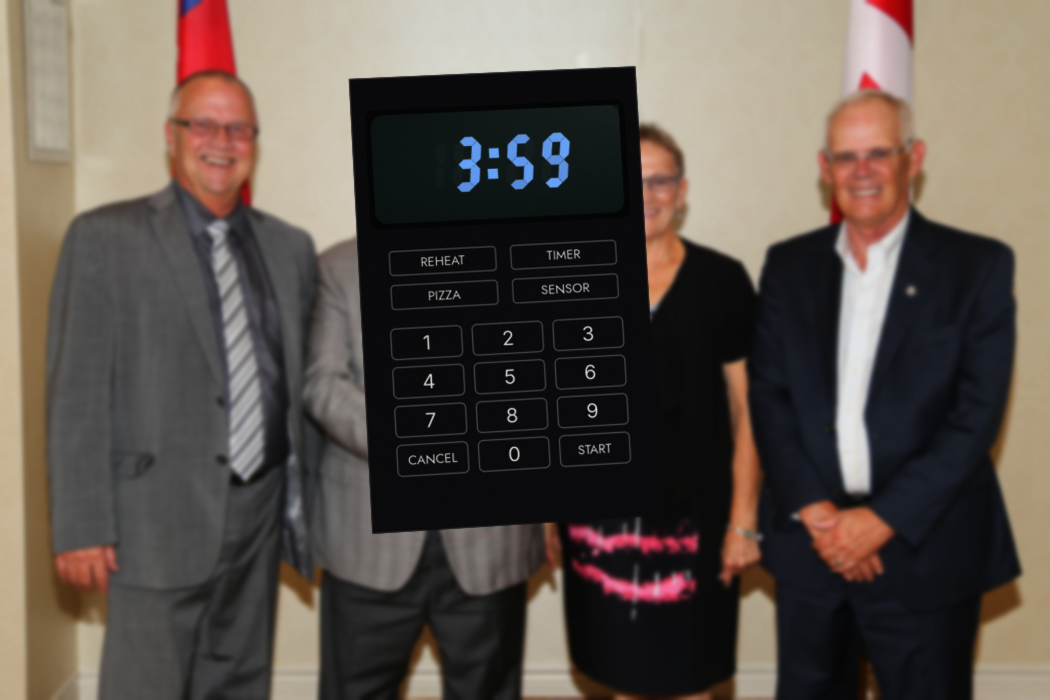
h=3 m=59
